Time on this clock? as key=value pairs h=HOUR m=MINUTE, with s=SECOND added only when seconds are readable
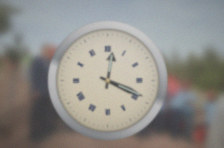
h=12 m=19
